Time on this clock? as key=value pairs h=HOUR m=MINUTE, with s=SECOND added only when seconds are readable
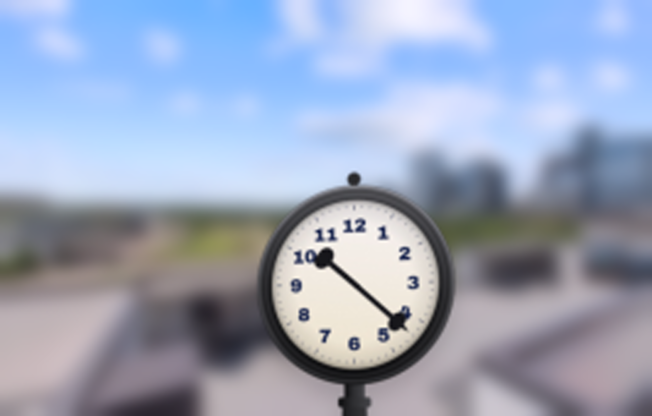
h=10 m=22
